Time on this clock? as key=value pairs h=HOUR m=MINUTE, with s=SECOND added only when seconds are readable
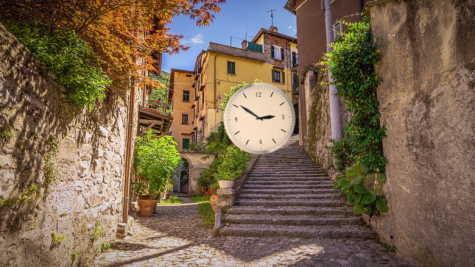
h=2 m=51
